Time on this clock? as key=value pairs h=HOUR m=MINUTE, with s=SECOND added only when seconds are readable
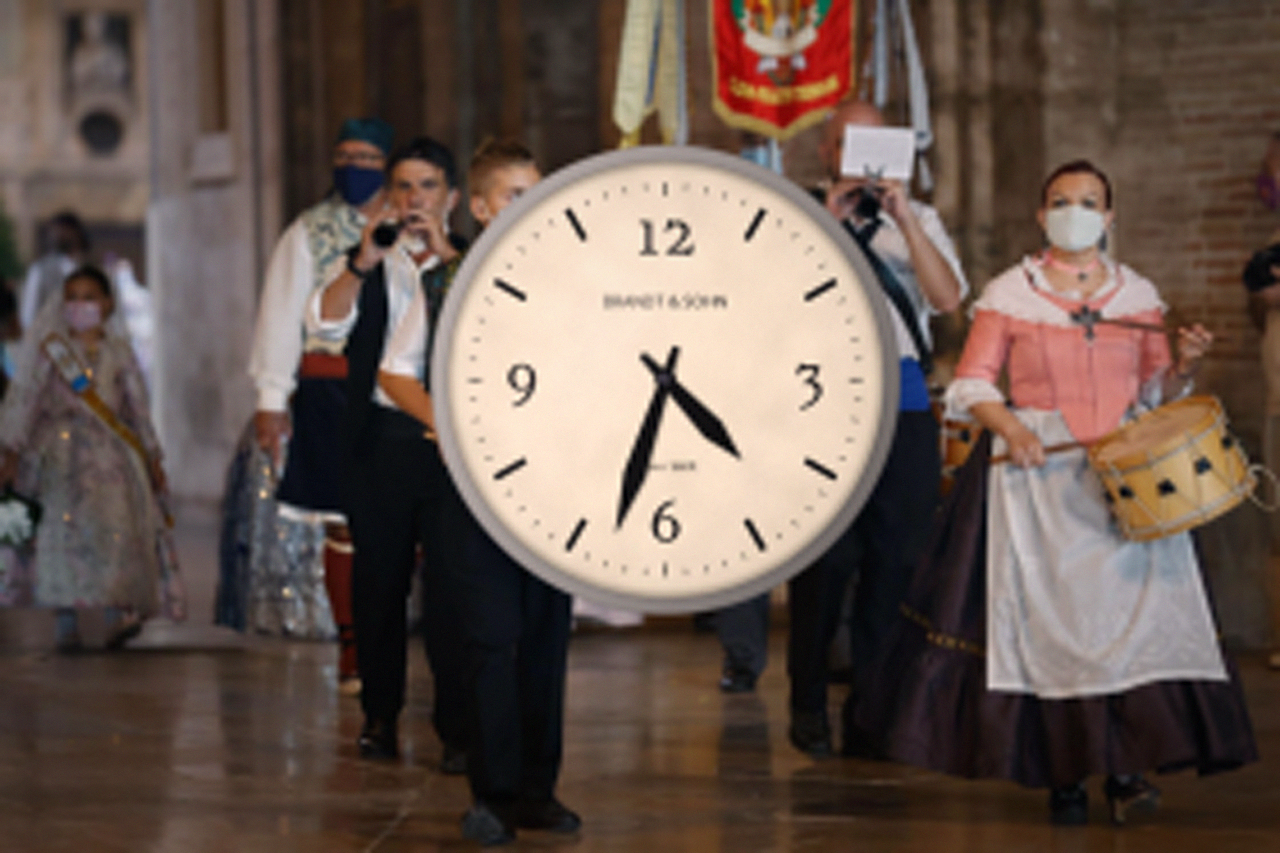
h=4 m=33
